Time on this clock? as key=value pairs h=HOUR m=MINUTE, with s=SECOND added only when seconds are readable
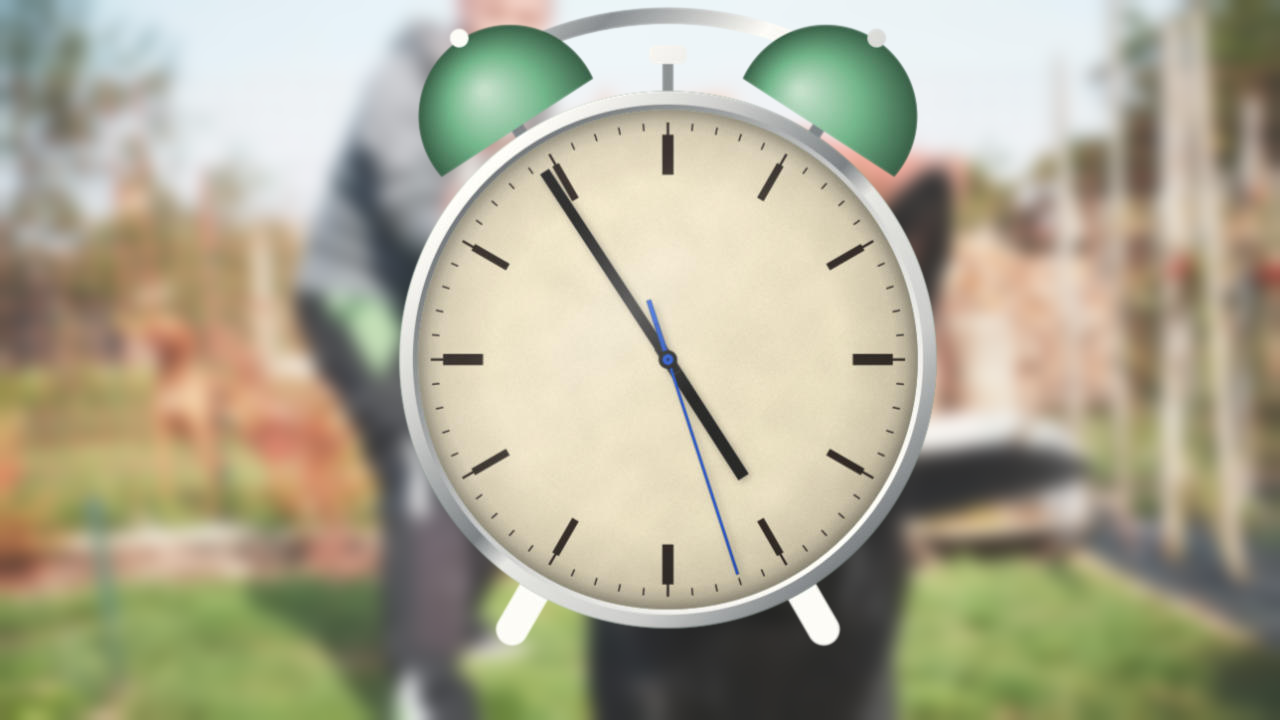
h=4 m=54 s=27
